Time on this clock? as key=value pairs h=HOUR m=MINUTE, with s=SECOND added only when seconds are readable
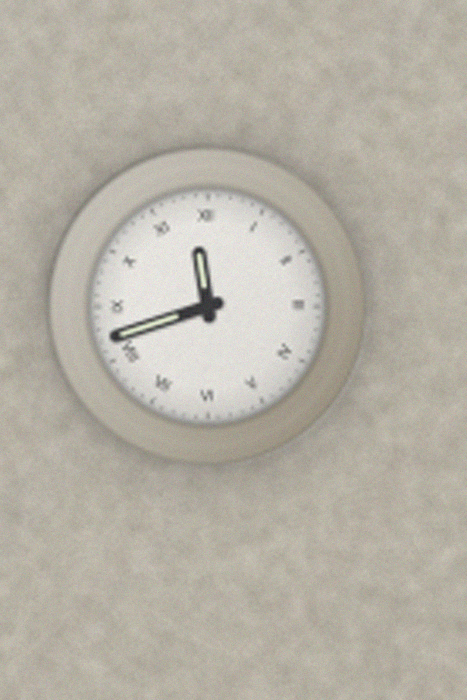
h=11 m=42
